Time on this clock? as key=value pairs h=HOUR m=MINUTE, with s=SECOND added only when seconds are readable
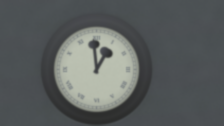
h=12 m=59
